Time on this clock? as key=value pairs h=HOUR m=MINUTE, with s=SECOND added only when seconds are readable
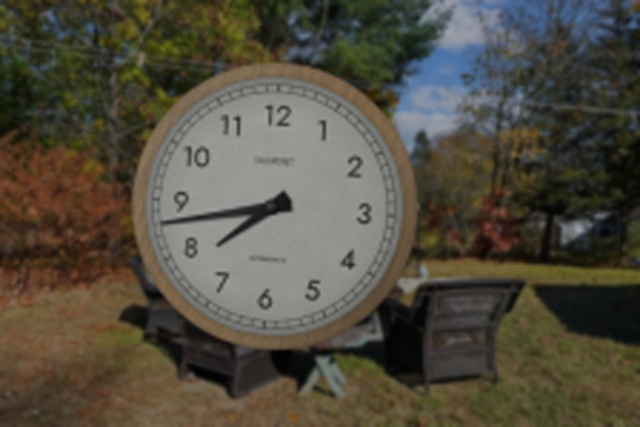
h=7 m=43
